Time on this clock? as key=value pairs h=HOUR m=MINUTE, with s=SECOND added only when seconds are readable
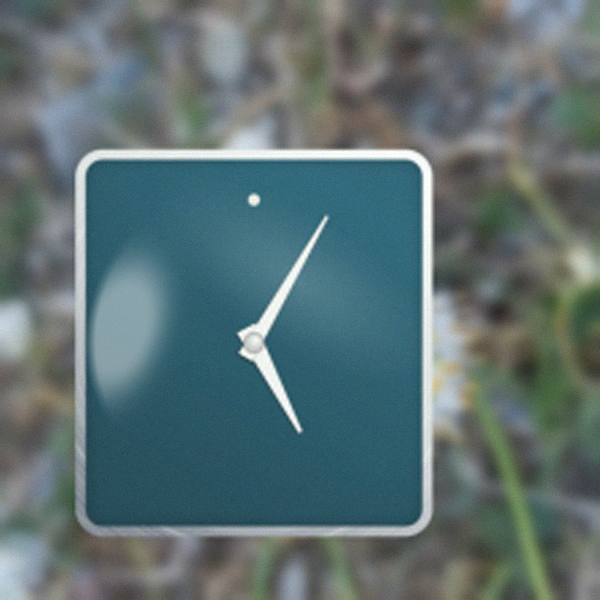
h=5 m=5
